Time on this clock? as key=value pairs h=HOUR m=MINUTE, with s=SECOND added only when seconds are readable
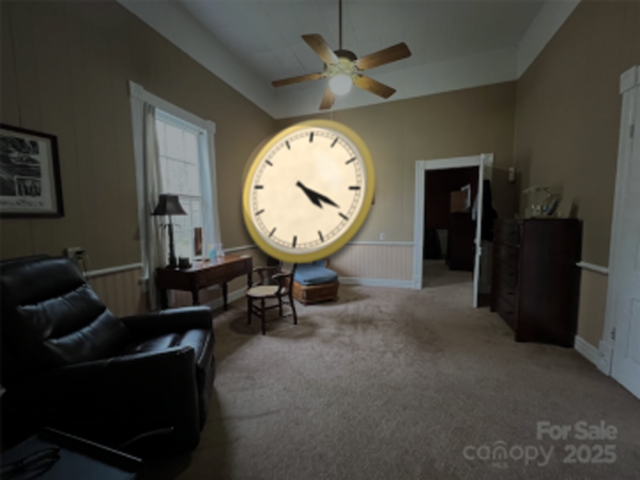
h=4 m=19
